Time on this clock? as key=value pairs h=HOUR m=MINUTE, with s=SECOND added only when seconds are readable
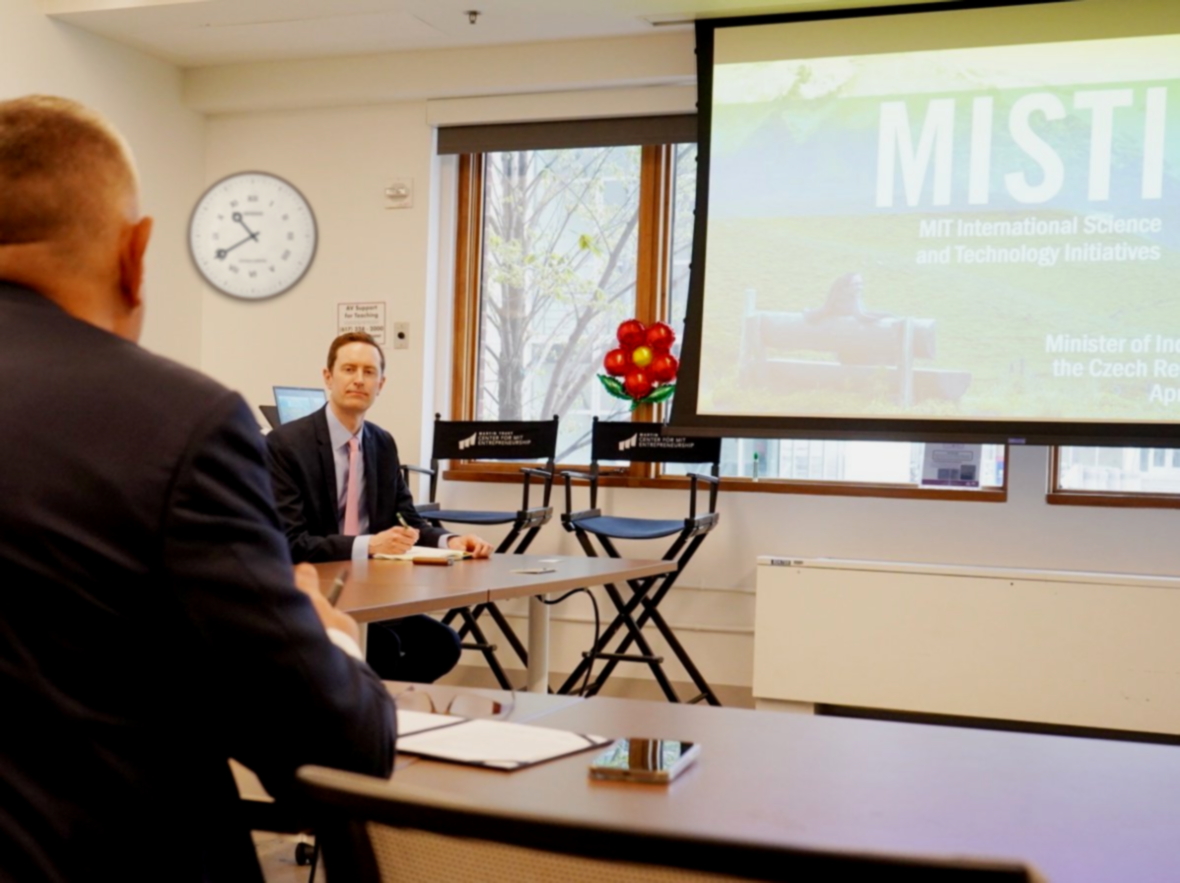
h=10 m=40
